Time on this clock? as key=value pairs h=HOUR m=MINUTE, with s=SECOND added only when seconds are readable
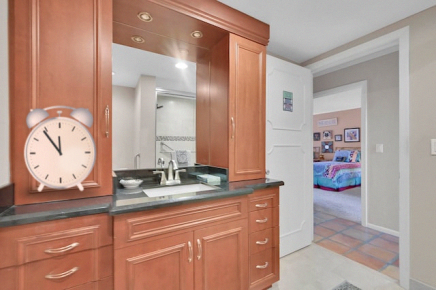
h=11 m=54
